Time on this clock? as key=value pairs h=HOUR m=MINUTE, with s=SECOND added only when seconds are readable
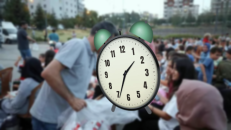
h=1 m=34
